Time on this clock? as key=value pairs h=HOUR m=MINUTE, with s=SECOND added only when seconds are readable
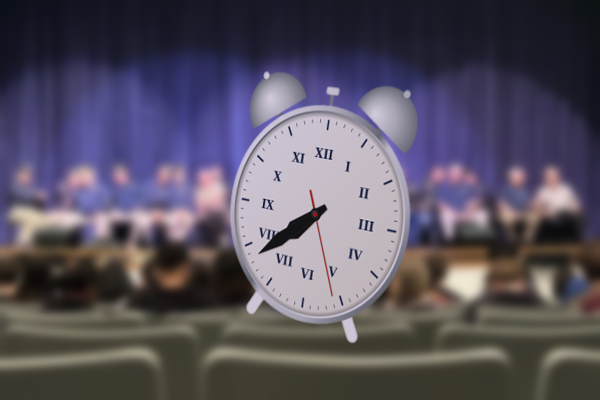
h=7 m=38 s=26
